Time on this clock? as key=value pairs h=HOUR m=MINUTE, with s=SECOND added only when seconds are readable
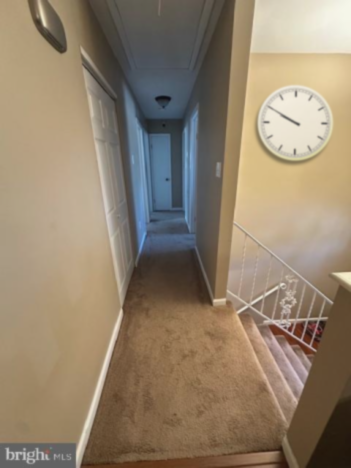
h=9 m=50
